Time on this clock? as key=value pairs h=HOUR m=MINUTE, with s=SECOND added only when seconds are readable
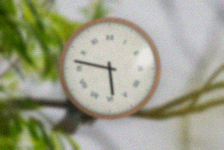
h=5 m=47
